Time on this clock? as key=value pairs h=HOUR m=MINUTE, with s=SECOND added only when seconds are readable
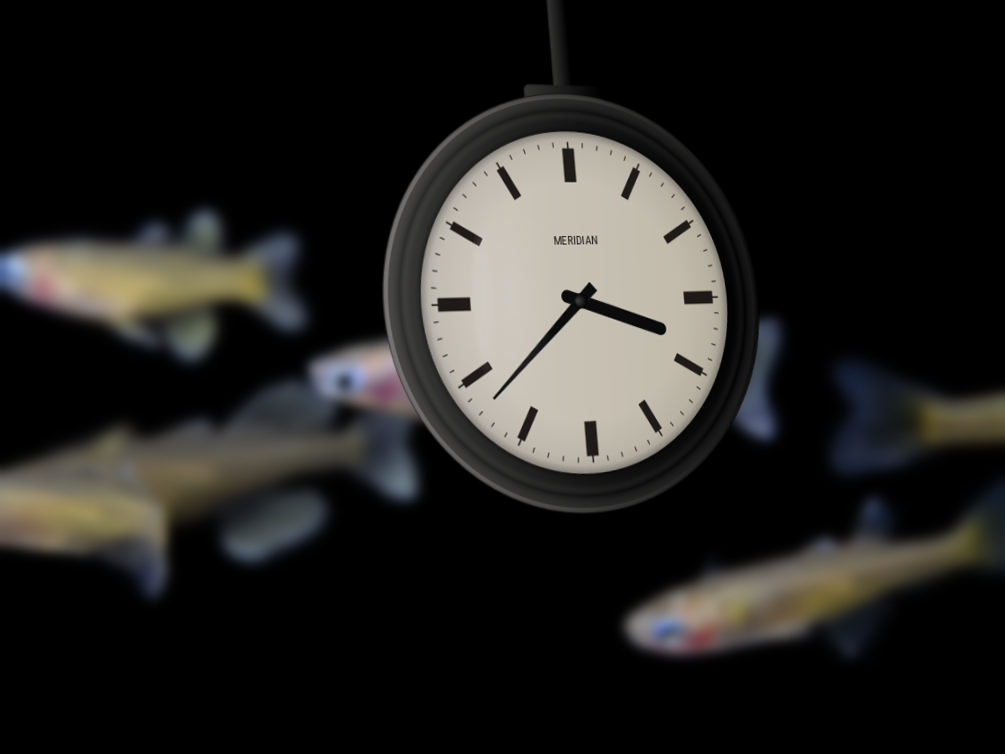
h=3 m=38
